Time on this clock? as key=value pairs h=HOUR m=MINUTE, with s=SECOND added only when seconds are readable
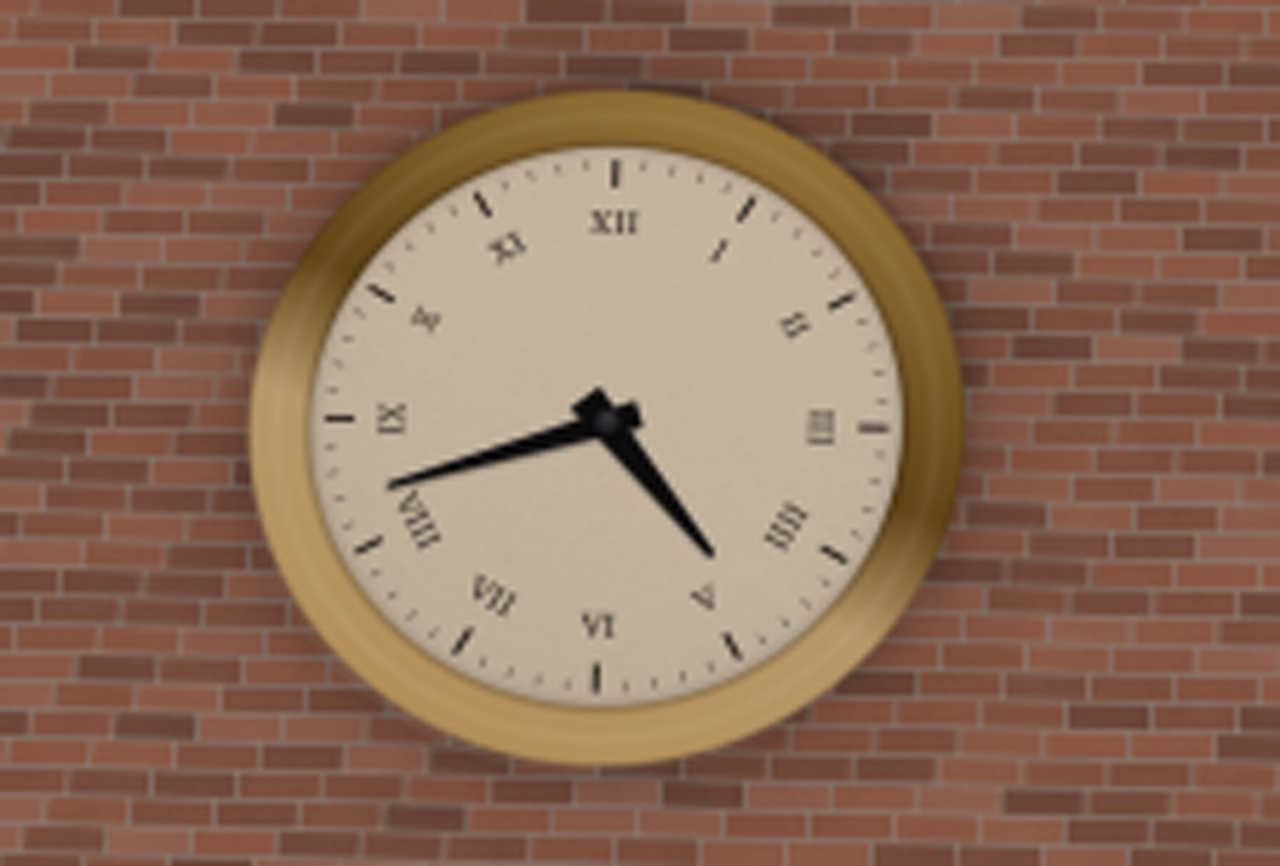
h=4 m=42
